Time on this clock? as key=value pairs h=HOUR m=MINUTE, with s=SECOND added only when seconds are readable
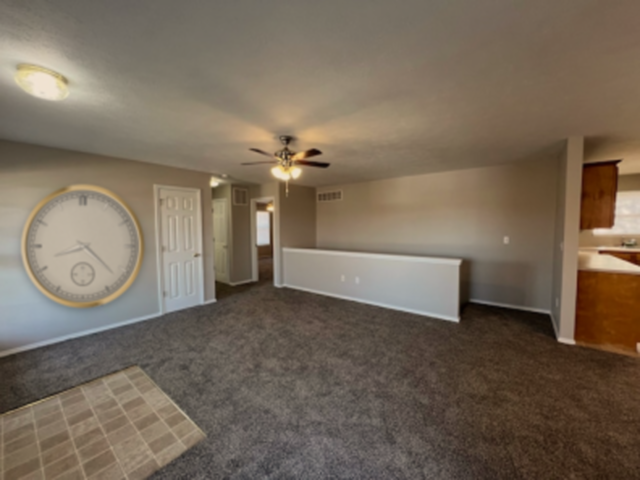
h=8 m=22
